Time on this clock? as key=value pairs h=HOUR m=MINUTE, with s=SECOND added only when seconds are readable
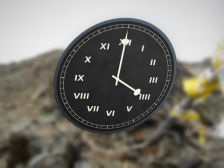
h=4 m=0
